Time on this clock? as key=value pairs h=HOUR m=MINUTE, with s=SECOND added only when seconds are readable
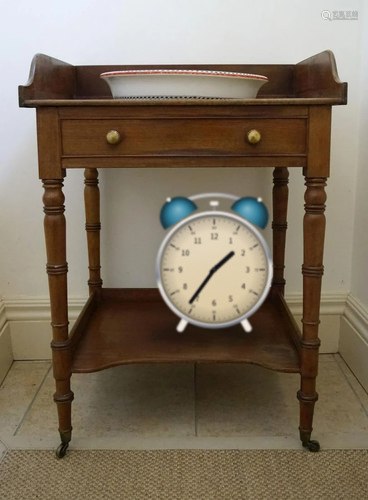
h=1 m=36
